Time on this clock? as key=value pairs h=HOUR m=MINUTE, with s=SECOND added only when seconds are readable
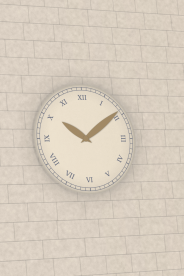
h=10 m=9
